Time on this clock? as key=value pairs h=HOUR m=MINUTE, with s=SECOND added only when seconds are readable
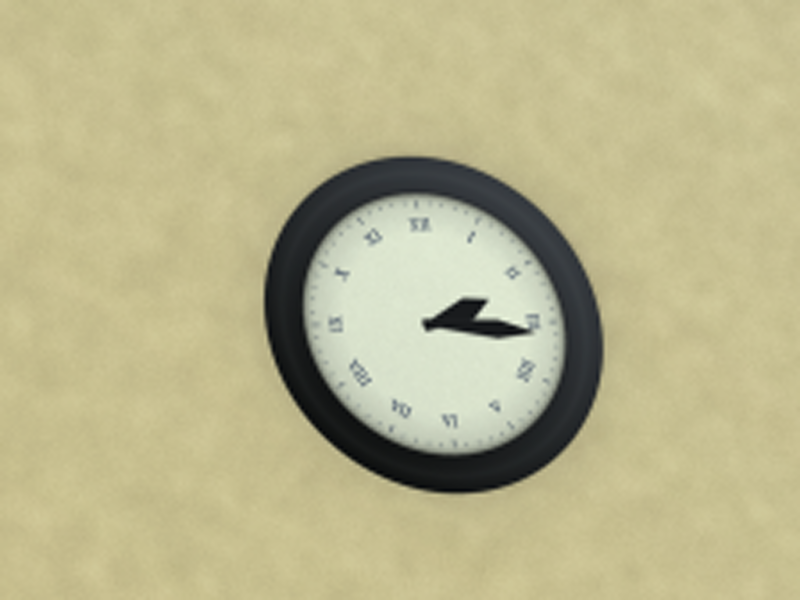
h=2 m=16
